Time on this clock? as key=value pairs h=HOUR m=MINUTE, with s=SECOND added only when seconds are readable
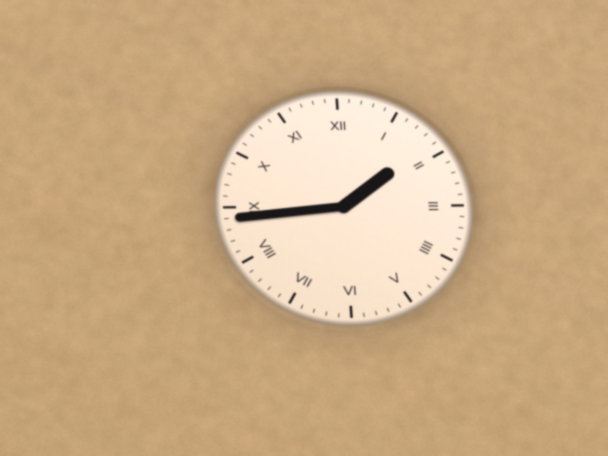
h=1 m=44
